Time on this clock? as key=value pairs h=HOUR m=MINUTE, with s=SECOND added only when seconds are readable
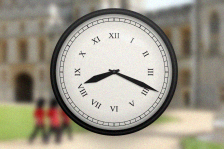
h=8 m=19
